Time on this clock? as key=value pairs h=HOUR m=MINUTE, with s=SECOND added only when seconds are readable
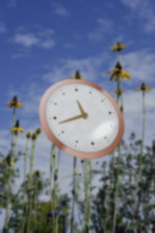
h=11 m=43
